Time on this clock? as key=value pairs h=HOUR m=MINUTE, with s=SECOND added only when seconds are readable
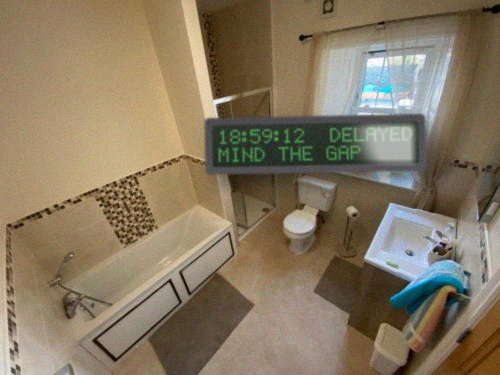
h=18 m=59 s=12
